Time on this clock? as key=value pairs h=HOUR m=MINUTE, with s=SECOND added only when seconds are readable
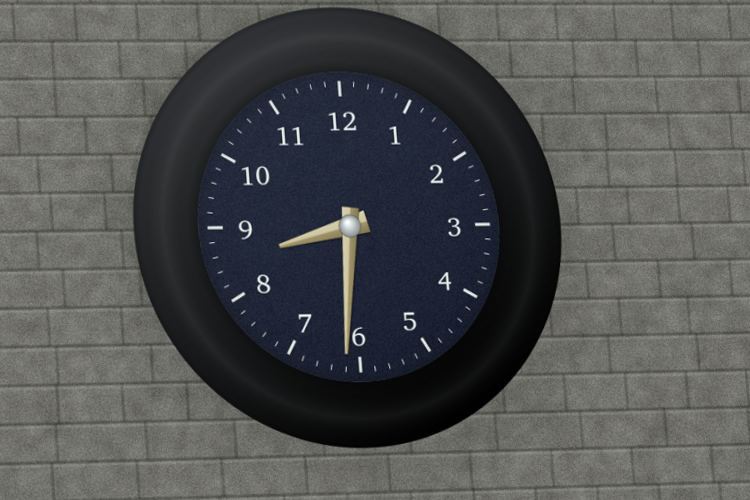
h=8 m=31
